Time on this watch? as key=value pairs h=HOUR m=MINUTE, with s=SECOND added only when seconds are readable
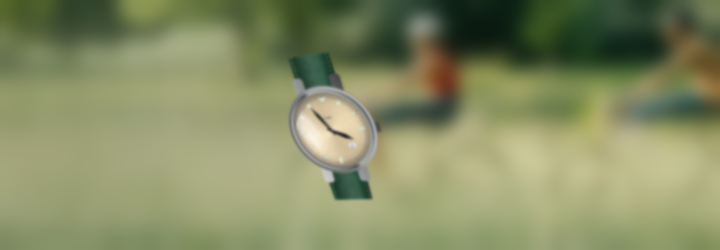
h=3 m=55
